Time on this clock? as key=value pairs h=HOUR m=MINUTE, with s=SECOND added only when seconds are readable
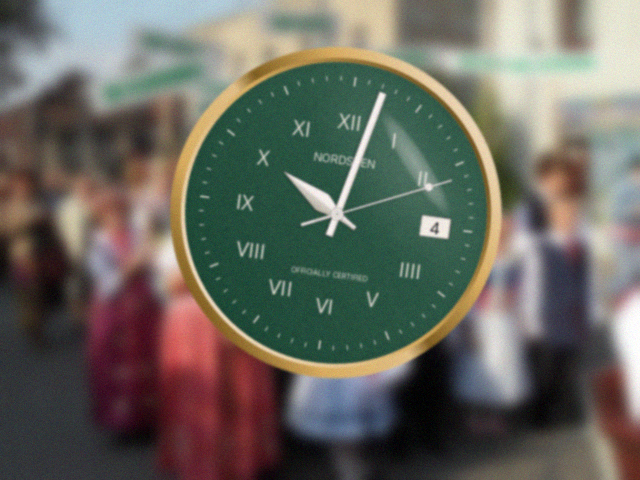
h=10 m=2 s=11
